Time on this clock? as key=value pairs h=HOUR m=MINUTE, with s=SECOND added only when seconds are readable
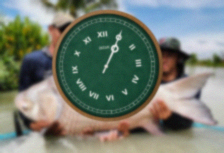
h=1 m=5
